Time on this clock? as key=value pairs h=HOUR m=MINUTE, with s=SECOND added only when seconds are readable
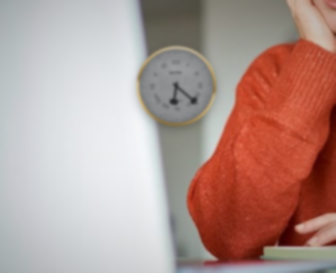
h=6 m=22
